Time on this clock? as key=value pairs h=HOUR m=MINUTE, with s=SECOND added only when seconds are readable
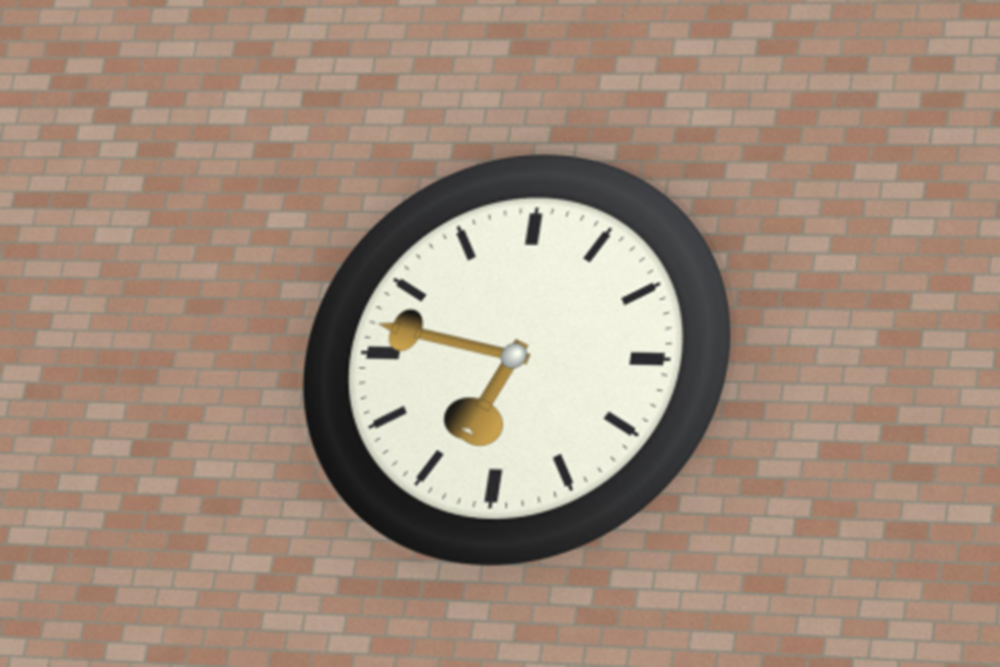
h=6 m=47
